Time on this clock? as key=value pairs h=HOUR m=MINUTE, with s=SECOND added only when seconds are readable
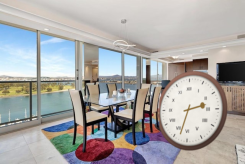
h=2 m=33
